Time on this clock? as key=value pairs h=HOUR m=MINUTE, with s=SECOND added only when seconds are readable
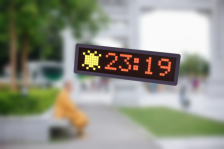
h=23 m=19
